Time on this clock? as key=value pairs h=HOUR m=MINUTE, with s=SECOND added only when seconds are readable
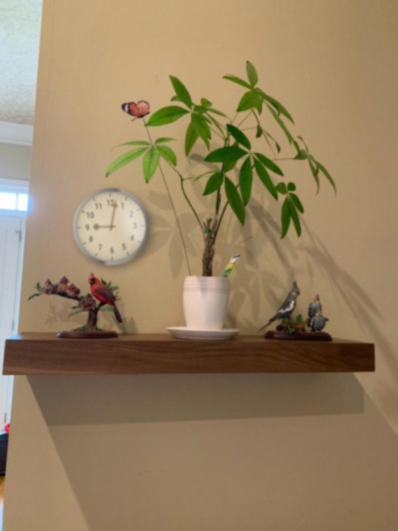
h=9 m=2
